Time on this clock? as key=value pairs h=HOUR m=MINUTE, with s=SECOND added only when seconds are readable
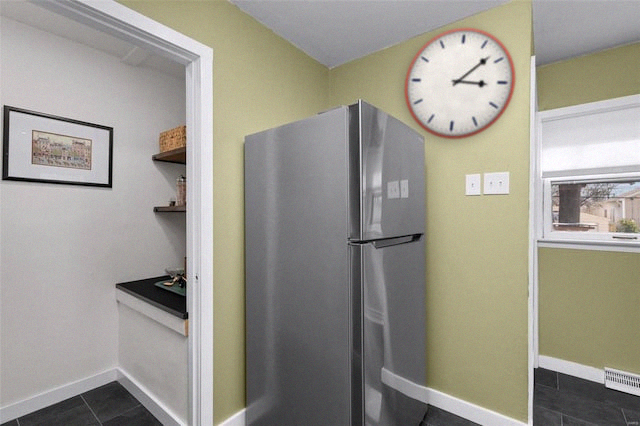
h=3 m=8
